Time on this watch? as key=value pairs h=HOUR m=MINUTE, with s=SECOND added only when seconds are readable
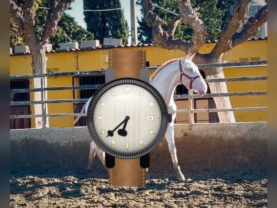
h=6 m=38
